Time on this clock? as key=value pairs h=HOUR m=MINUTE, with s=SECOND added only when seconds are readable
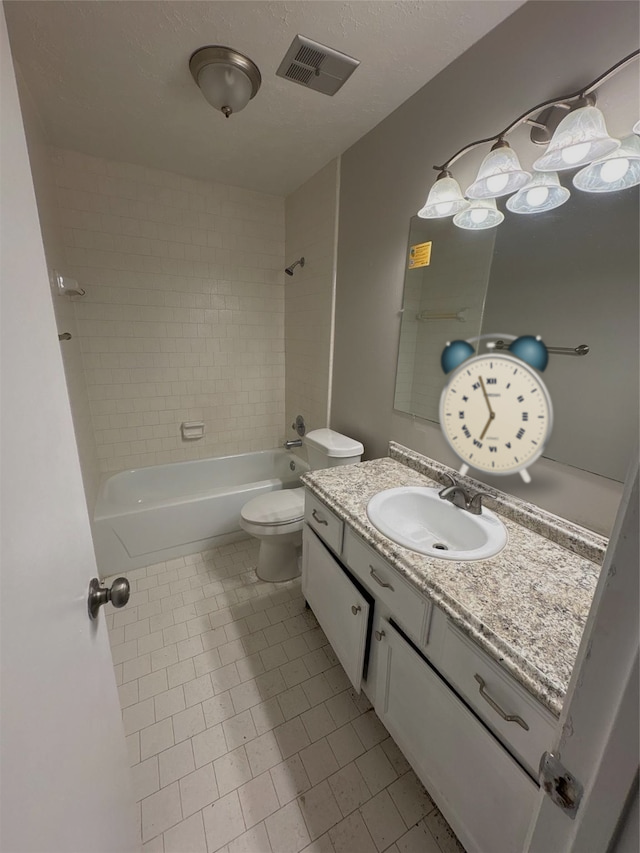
h=6 m=57
